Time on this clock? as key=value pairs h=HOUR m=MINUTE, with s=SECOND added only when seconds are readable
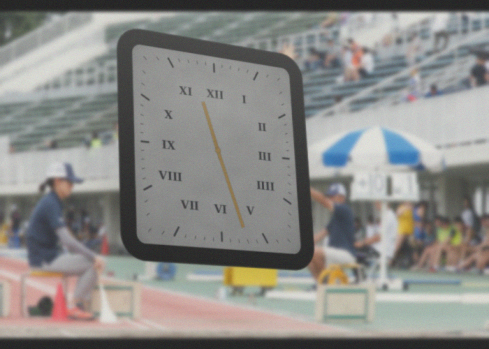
h=11 m=27
